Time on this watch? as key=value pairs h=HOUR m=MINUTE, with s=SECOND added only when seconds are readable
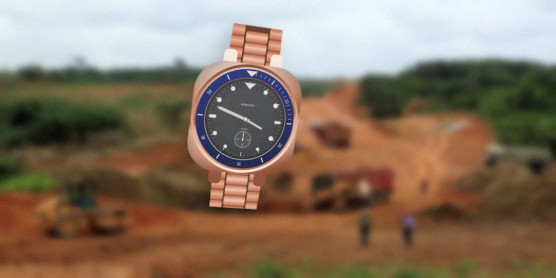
h=3 m=48
